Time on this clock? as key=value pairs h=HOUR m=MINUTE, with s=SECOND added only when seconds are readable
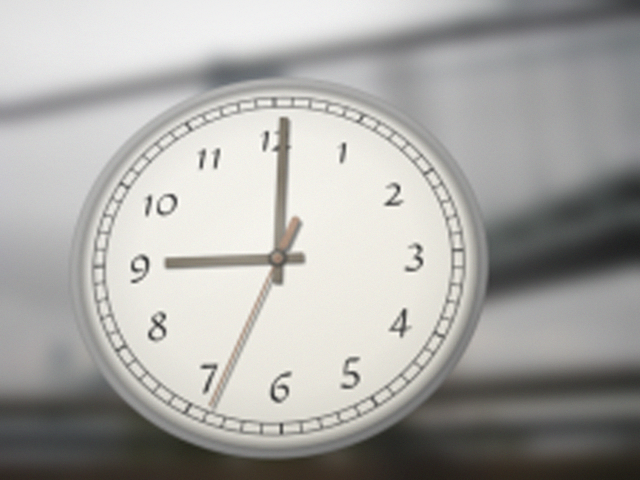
h=9 m=0 s=34
